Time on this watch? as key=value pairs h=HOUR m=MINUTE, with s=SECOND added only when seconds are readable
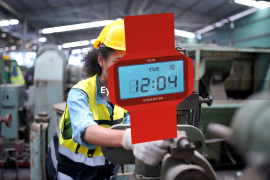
h=12 m=4
